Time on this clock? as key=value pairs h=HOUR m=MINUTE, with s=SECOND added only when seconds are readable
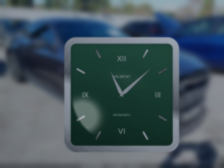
h=11 m=8
